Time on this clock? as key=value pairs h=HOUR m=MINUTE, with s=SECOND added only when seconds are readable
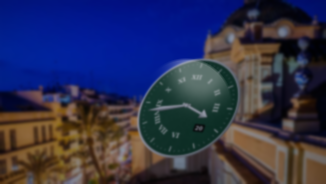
h=3 m=43
